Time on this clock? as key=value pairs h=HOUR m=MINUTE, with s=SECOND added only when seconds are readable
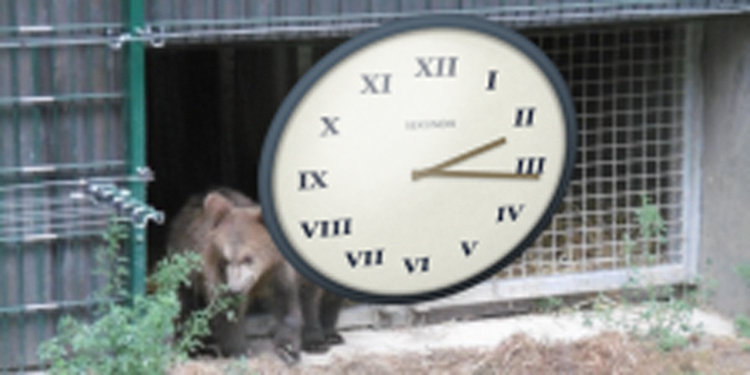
h=2 m=16
